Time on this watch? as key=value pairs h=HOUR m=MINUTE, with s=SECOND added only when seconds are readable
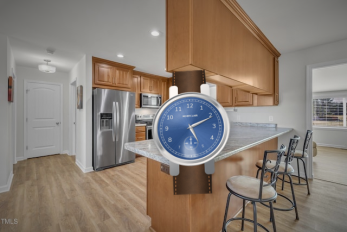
h=5 m=11
